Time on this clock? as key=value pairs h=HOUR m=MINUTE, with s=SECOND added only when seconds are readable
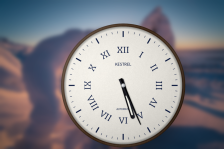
h=5 m=26
